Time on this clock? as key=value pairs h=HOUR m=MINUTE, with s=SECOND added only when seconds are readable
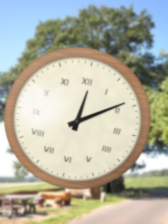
h=12 m=9
